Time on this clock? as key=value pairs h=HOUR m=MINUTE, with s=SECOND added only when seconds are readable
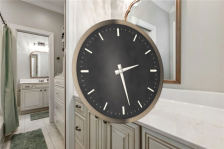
h=2 m=28
